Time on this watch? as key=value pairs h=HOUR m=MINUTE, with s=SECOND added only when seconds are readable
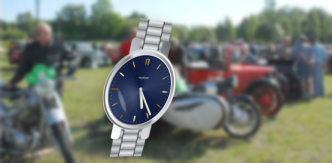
h=5 m=24
